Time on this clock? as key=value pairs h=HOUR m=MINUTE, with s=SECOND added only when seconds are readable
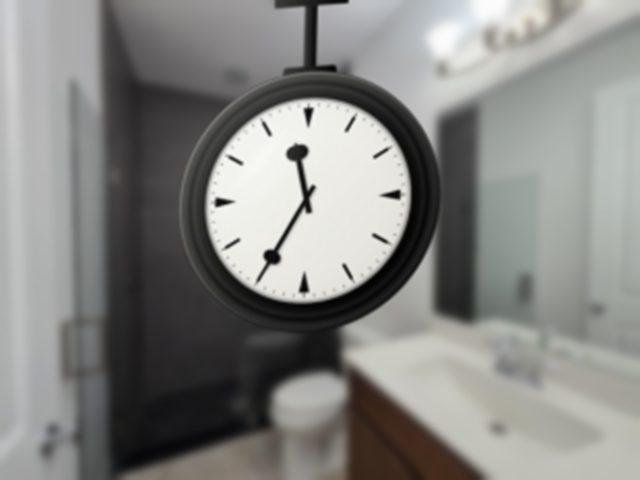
h=11 m=35
